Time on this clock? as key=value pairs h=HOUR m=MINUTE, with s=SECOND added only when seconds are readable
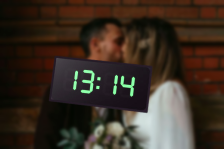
h=13 m=14
